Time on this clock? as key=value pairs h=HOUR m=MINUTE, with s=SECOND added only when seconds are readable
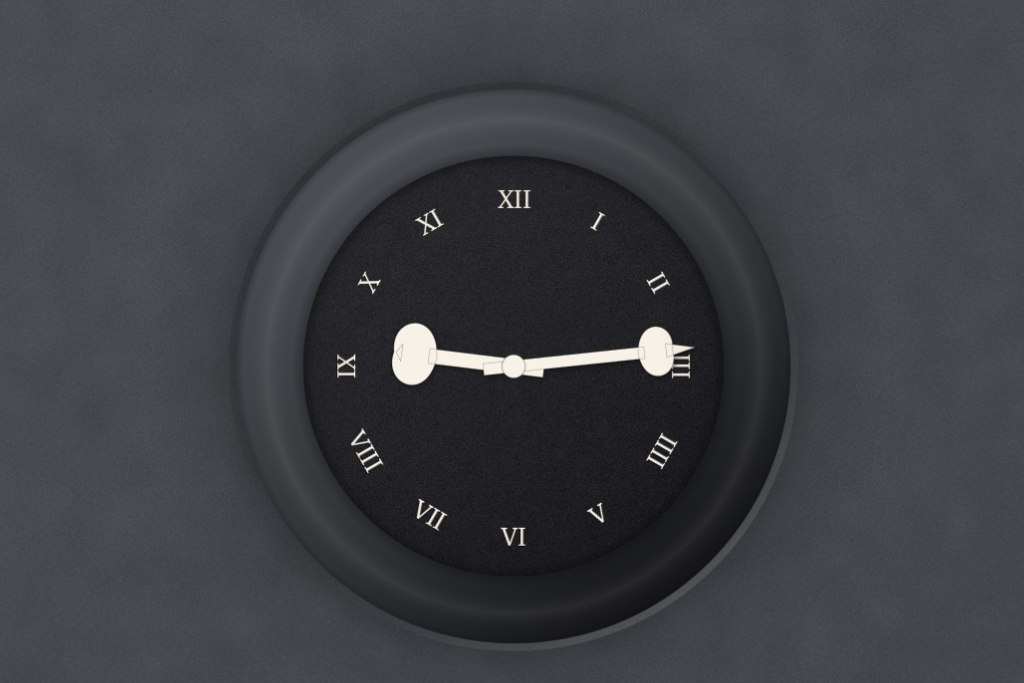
h=9 m=14
